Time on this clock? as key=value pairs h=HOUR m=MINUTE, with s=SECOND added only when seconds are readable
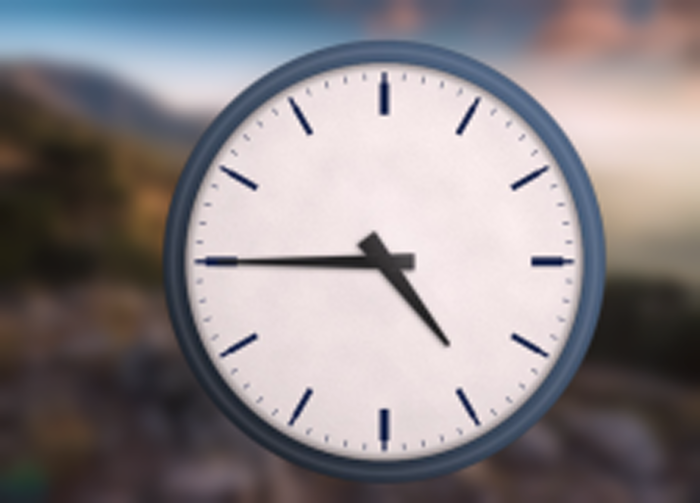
h=4 m=45
